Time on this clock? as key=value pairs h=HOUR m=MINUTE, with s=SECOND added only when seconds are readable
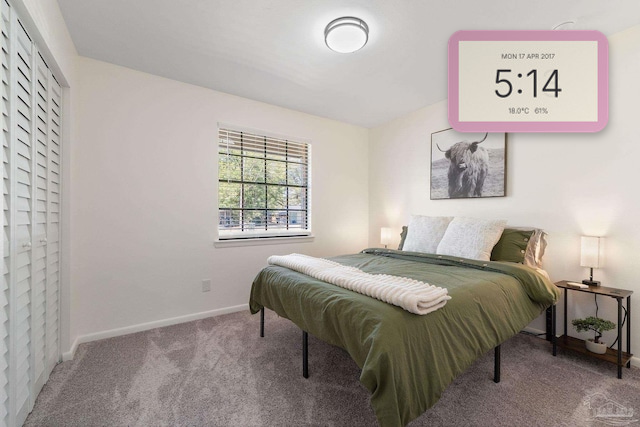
h=5 m=14
